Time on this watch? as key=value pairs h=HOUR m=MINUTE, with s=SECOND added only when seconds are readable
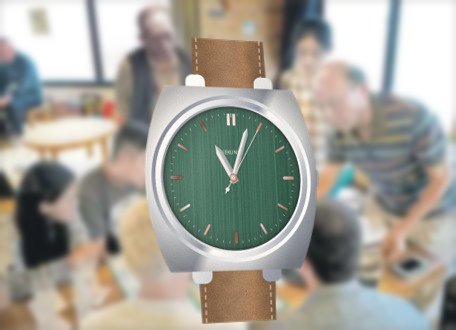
h=11 m=3 s=5
